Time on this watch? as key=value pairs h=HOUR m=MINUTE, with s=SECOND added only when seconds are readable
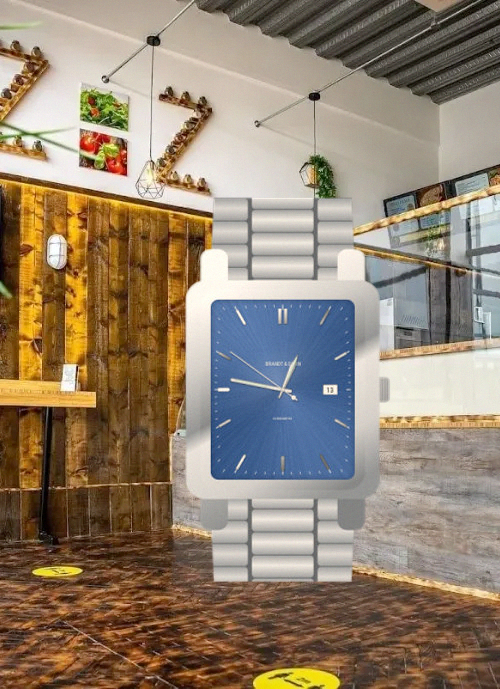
h=12 m=46 s=51
